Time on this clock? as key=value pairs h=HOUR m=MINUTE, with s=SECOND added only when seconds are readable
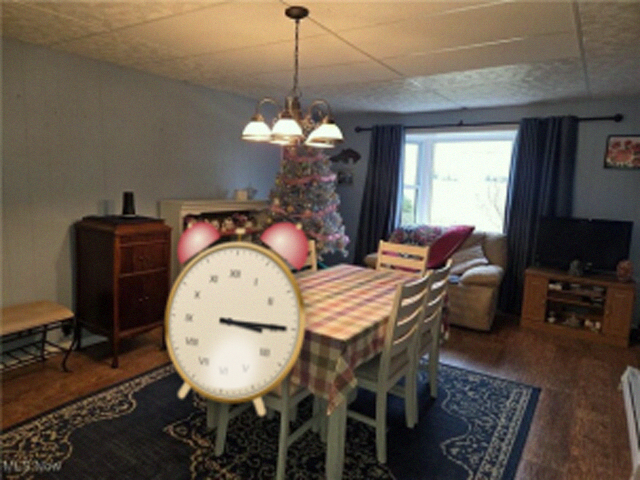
h=3 m=15
